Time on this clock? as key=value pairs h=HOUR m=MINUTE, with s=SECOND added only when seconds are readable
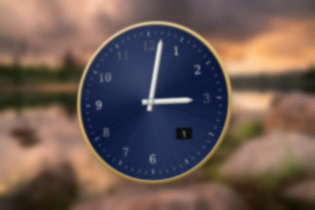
h=3 m=2
